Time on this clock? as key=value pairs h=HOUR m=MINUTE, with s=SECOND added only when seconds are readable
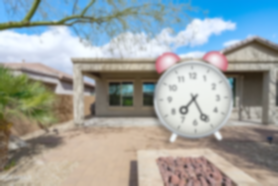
h=7 m=26
